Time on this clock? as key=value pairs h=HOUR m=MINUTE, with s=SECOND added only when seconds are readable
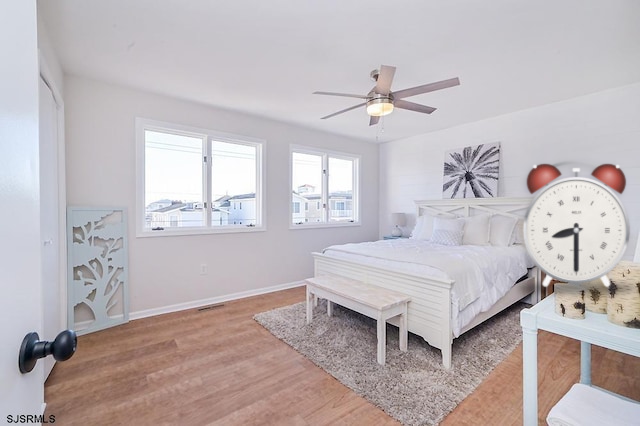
h=8 m=30
